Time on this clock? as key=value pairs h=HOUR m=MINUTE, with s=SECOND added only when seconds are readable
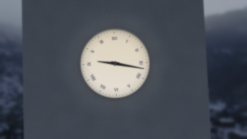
h=9 m=17
